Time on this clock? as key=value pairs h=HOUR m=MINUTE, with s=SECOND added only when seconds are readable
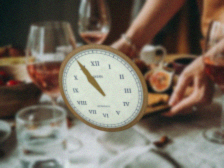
h=10 m=55
